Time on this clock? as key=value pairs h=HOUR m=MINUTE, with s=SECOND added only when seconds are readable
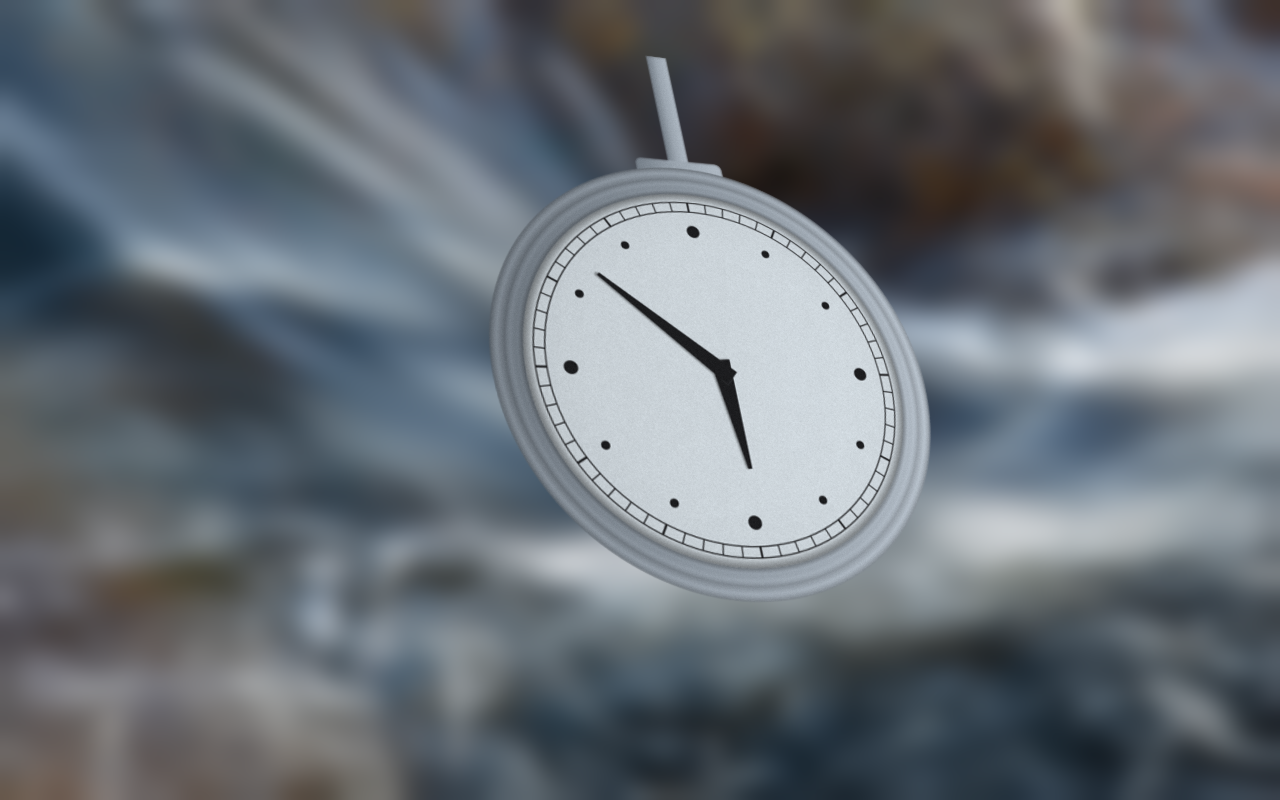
h=5 m=52
